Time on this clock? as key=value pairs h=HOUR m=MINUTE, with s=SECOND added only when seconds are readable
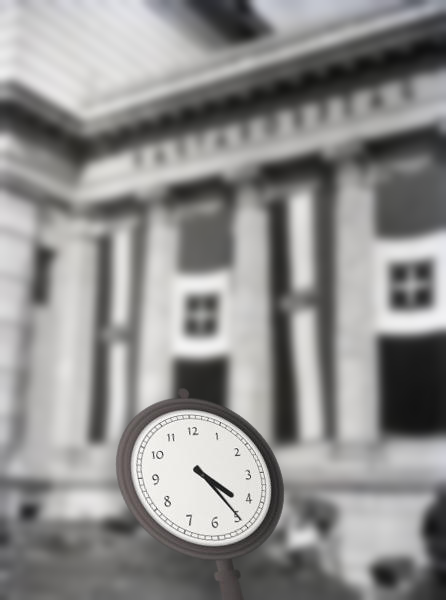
h=4 m=25
